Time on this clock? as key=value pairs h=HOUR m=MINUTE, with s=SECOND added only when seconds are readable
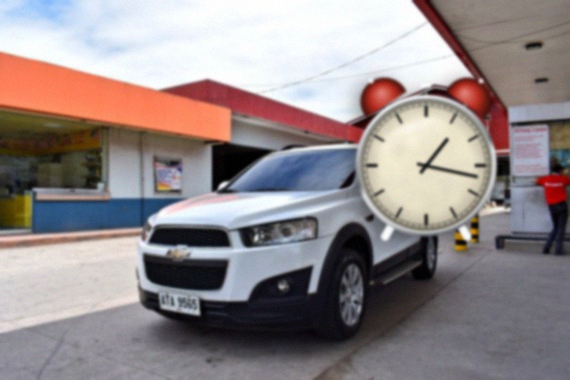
h=1 m=17
